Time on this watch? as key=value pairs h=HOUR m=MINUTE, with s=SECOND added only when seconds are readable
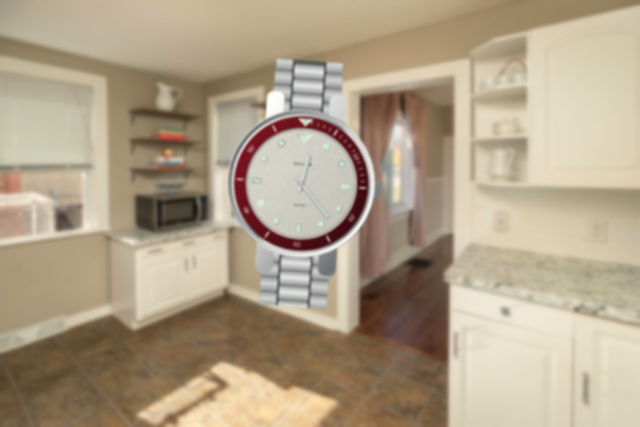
h=12 m=23
